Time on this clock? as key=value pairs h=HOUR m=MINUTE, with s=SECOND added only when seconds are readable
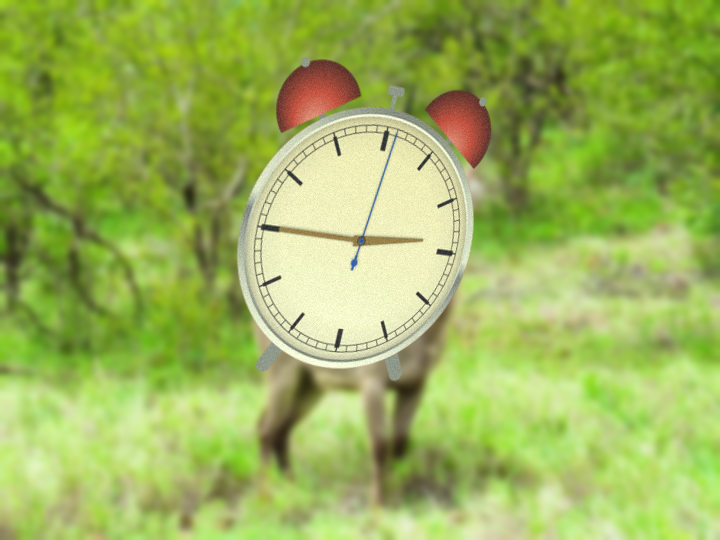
h=2 m=45 s=1
